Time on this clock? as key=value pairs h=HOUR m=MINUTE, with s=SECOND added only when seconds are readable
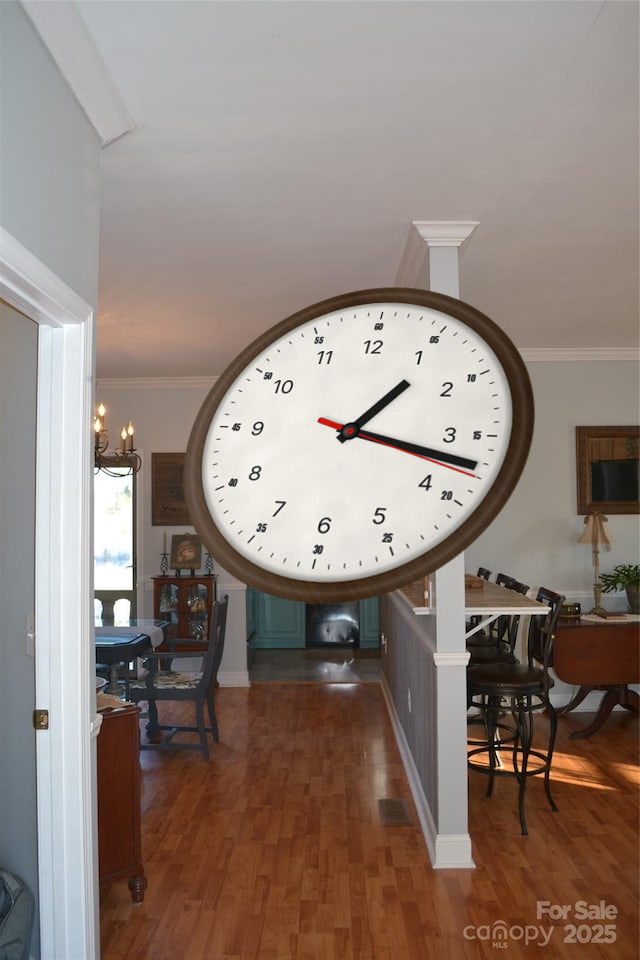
h=1 m=17 s=18
